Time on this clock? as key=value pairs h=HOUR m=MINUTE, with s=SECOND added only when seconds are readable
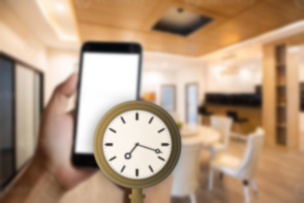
h=7 m=18
